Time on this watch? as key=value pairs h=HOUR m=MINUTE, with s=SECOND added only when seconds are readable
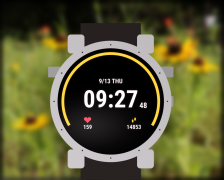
h=9 m=27 s=48
